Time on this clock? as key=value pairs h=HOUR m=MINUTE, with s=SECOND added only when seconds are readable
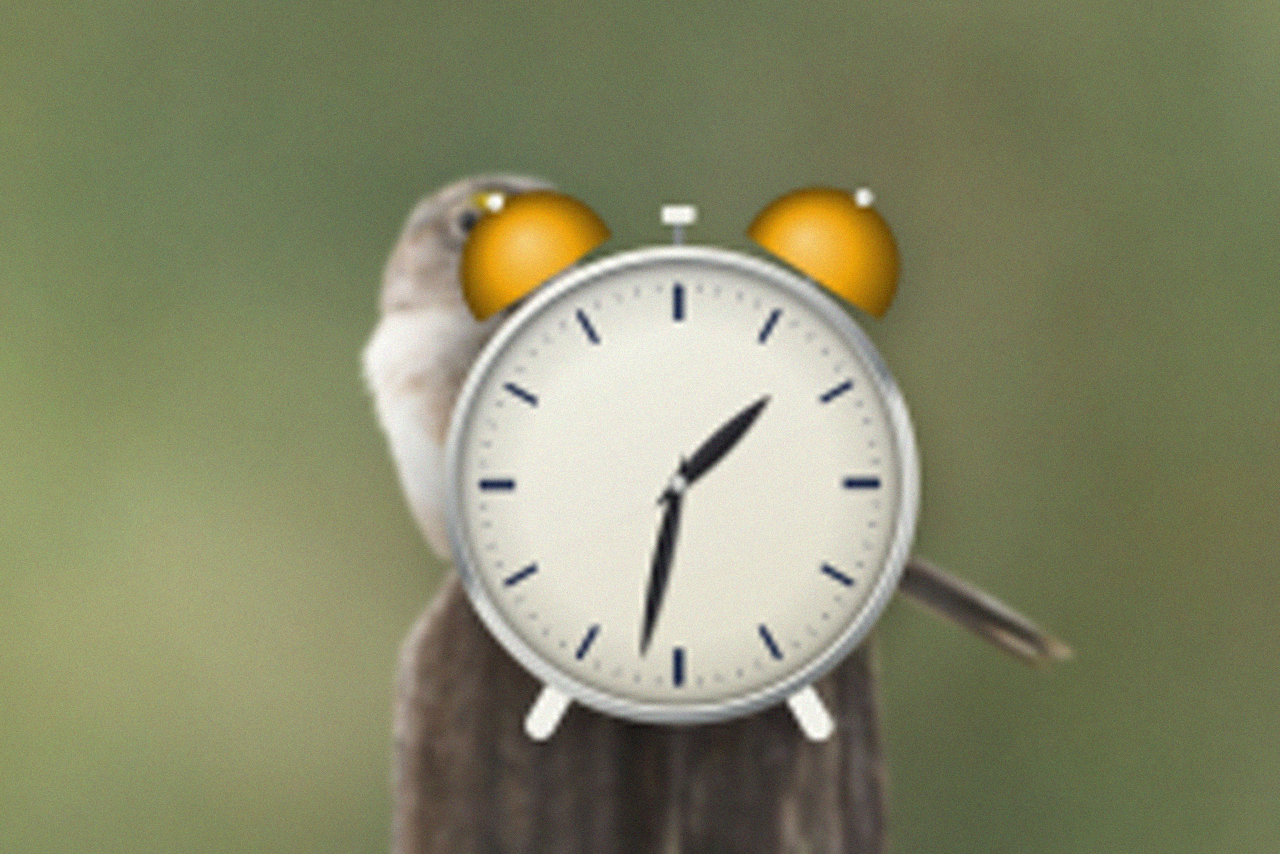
h=1 m=32
